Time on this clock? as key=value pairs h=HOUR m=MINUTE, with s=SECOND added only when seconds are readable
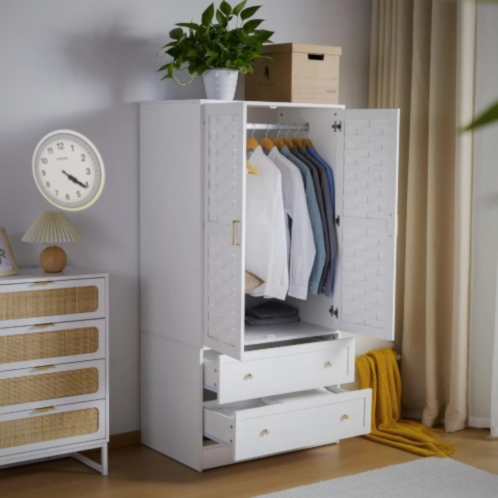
h=4 m=21
